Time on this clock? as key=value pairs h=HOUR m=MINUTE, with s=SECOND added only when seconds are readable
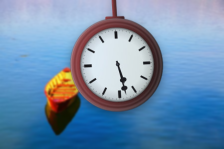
h=5 m=28
